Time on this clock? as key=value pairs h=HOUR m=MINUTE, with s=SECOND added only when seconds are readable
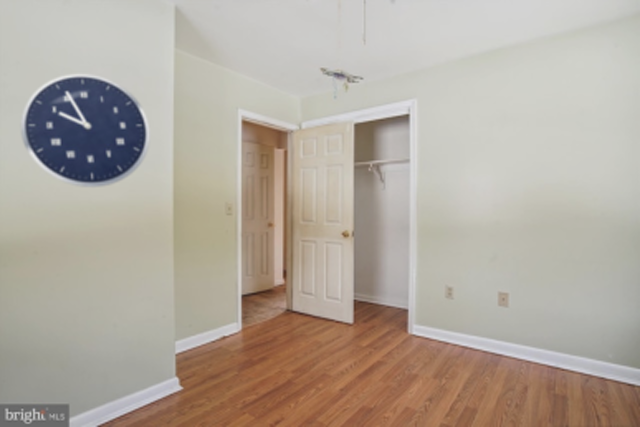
h=9 m=56
